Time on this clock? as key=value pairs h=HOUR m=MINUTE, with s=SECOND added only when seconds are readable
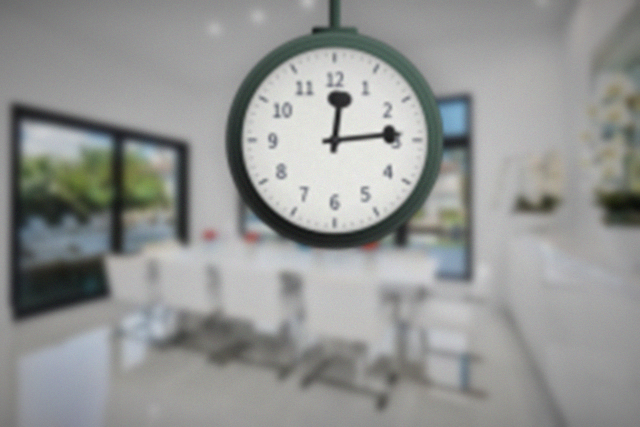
h=12 m=14
